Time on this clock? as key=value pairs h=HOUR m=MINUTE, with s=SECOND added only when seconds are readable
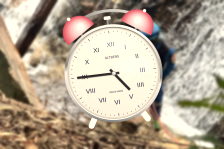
h=4 m=45
